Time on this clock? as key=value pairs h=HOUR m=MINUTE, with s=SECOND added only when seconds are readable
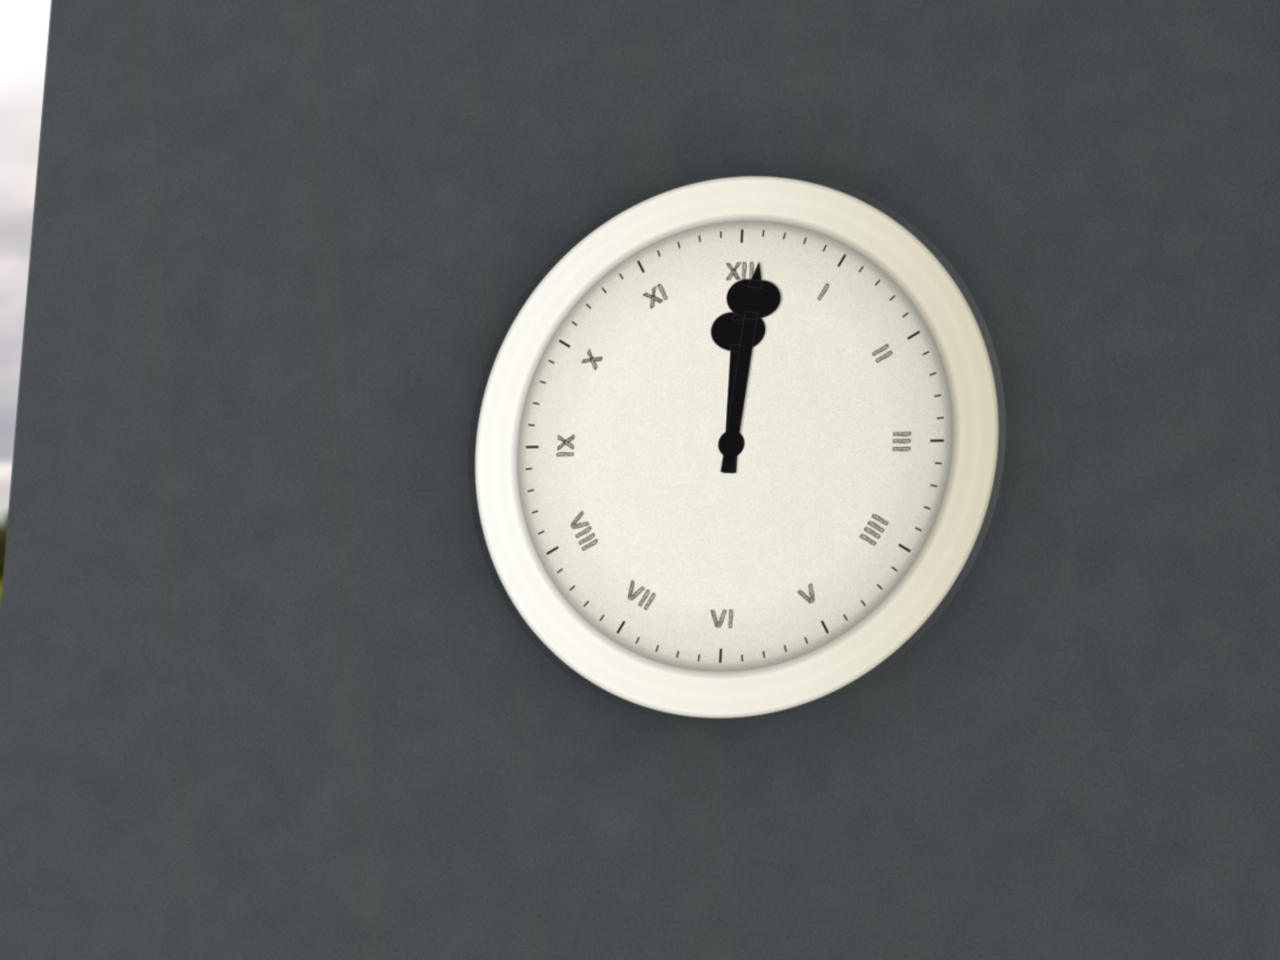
h=12 m=1
